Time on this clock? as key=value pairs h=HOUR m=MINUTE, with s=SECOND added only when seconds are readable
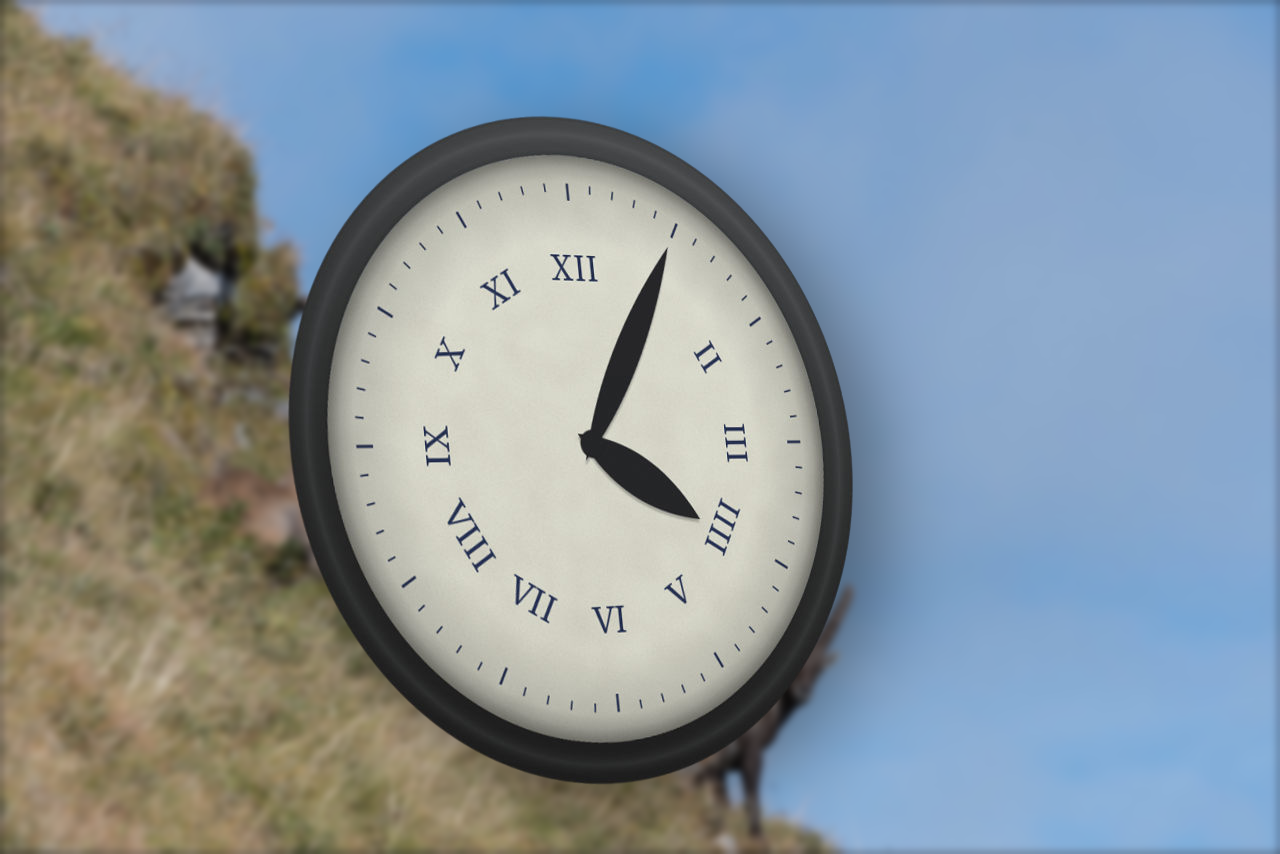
h=4 m=5
